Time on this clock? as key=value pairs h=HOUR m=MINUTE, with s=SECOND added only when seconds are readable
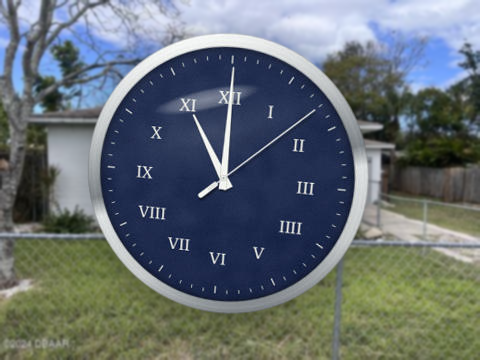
h=11 m=0 s=8
